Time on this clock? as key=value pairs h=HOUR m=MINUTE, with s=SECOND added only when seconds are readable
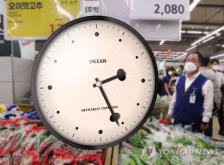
h=2 m=26
